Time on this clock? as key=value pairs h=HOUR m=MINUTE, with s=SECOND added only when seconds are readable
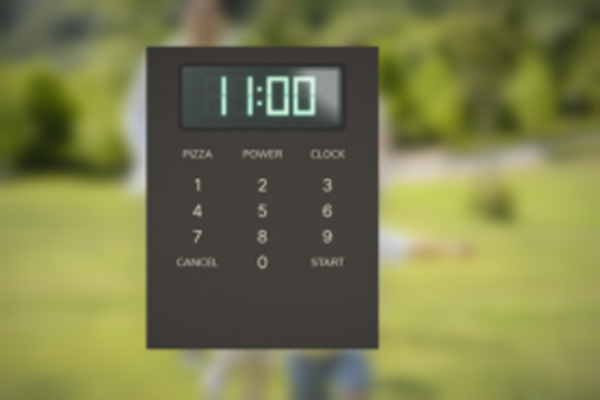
h=11 m=0
